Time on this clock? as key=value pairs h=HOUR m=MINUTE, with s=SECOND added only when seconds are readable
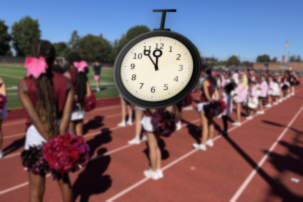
h=11 m=54
